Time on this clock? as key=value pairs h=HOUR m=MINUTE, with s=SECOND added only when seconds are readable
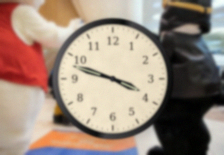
h=3 m=48
